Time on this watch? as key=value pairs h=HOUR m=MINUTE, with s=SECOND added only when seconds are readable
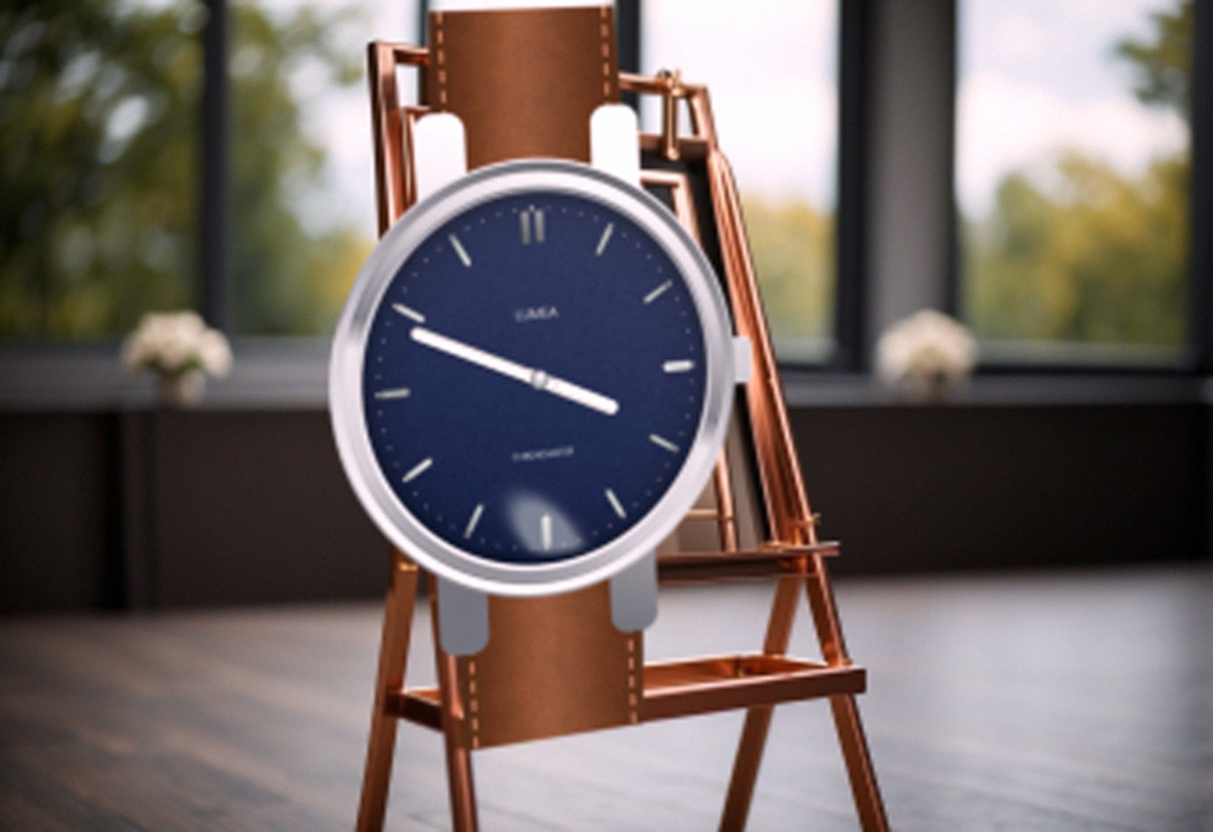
h=3 m=49
